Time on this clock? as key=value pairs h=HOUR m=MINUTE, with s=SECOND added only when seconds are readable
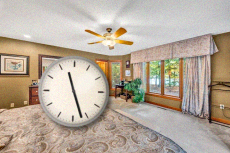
h=11 m=27
